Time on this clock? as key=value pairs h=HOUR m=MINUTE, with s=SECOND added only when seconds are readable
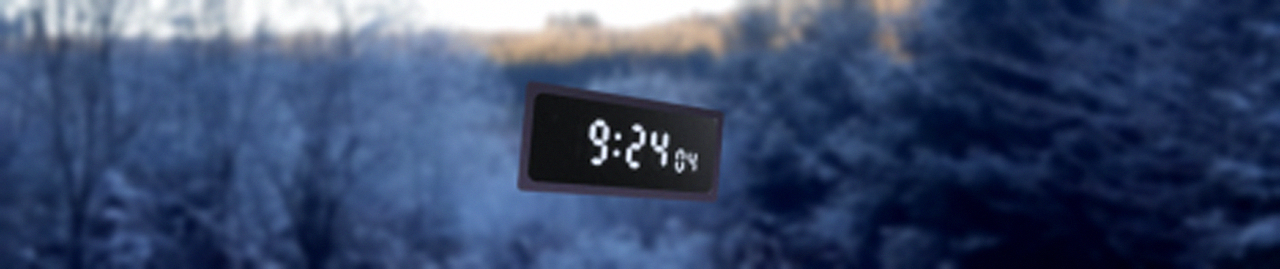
h=9 m=24 s=4
